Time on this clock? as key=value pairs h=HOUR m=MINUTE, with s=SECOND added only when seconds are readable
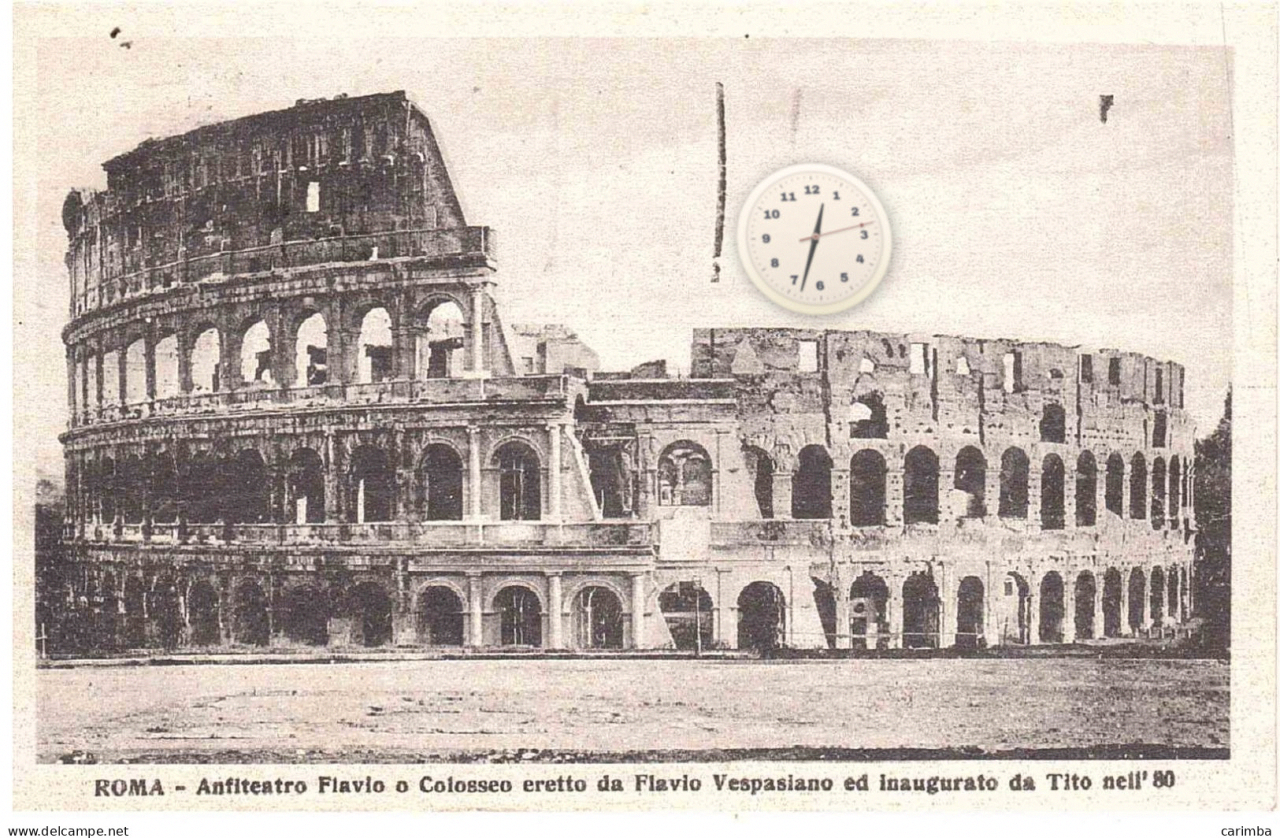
h=12 m=33 s=13
